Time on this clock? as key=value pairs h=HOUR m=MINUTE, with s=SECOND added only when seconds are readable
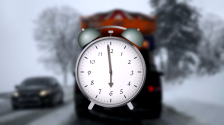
h=5 m=59
